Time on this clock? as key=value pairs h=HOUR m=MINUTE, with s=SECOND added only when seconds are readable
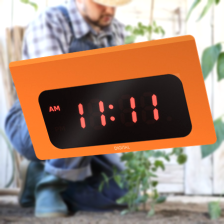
h=11 m=11
